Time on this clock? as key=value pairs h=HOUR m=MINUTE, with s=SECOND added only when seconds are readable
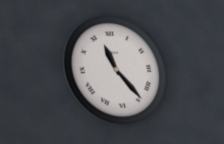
h=11 m=24
